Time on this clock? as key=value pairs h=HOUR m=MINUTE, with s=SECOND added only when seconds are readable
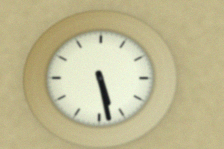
h=5 m=28
